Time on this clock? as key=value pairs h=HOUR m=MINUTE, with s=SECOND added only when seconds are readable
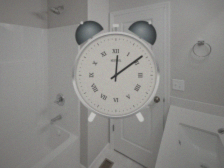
h=12 m=9
